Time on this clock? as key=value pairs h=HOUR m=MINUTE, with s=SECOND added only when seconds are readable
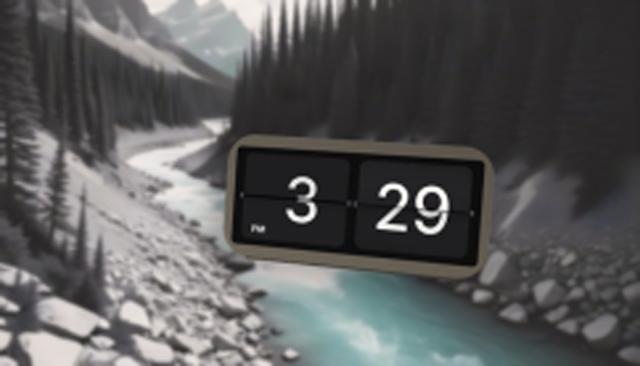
h=3 m=29
